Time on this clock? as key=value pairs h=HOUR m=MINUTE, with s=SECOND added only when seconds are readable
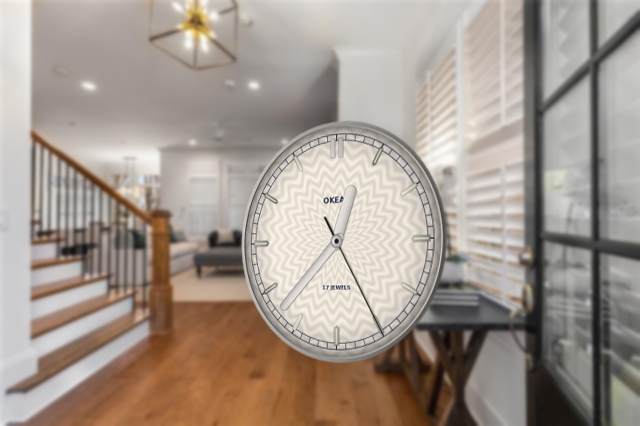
h=12 m=37 s=25
